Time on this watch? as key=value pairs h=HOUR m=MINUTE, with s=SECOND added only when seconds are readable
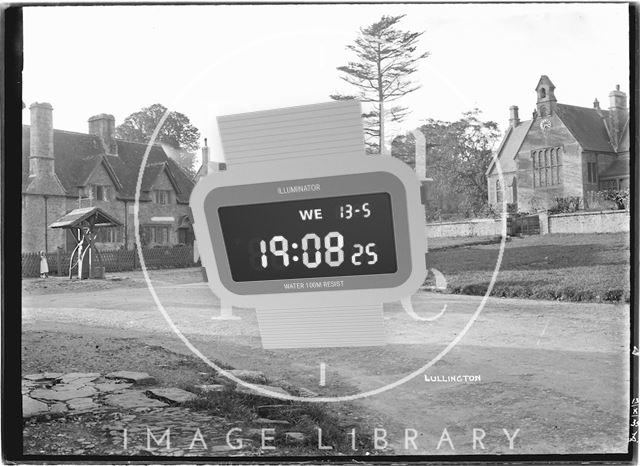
h=19 m=8 s=25
